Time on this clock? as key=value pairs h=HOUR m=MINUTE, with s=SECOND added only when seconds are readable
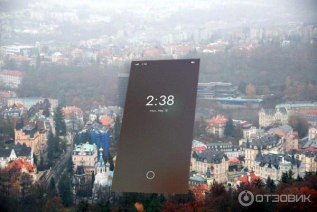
h=2 m=38
